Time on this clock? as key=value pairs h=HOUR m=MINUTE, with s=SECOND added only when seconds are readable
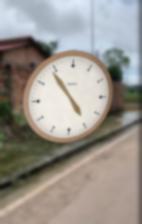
h=4 m=54
